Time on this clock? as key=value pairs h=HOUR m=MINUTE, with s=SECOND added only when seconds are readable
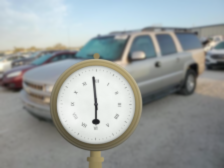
h=5 m=59
